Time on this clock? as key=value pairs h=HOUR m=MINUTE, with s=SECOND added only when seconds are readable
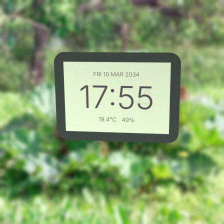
h=17 m=55
